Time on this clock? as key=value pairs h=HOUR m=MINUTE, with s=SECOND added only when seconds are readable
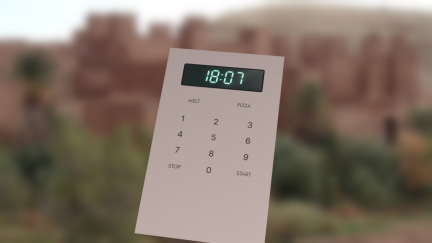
h=18 m=7
